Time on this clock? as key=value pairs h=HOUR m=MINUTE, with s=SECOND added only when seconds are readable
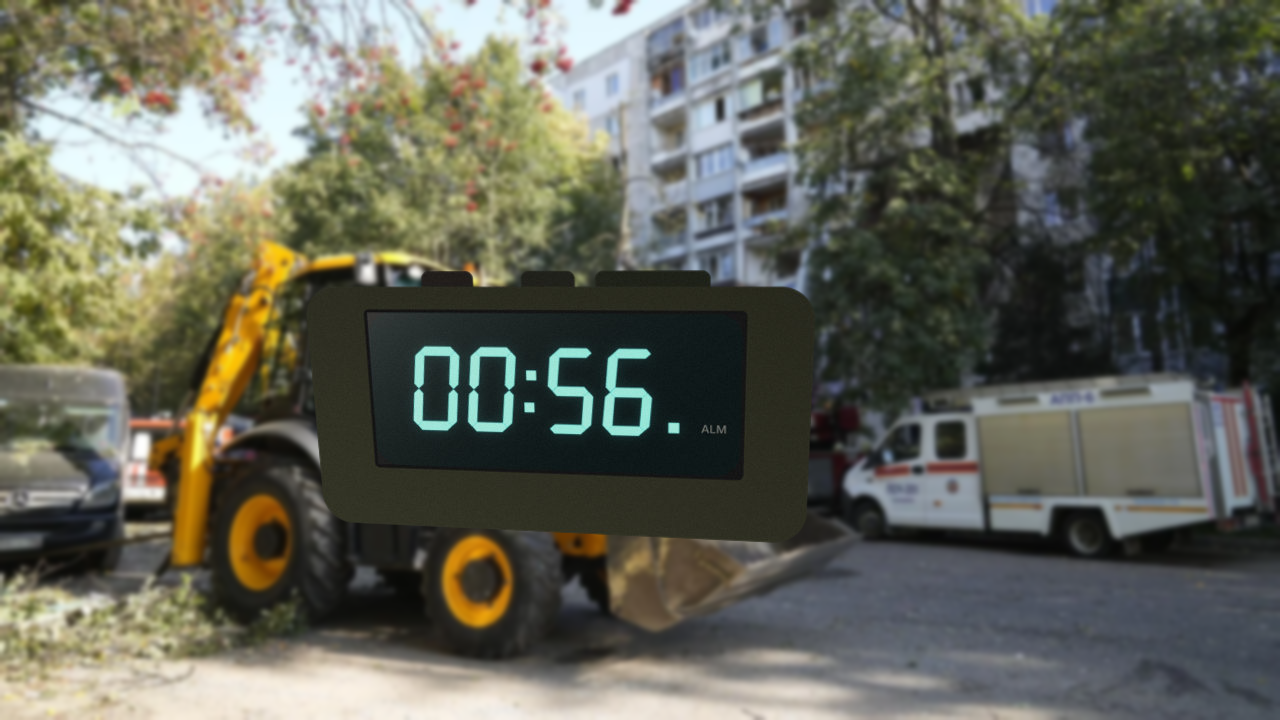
h=0 m=56
